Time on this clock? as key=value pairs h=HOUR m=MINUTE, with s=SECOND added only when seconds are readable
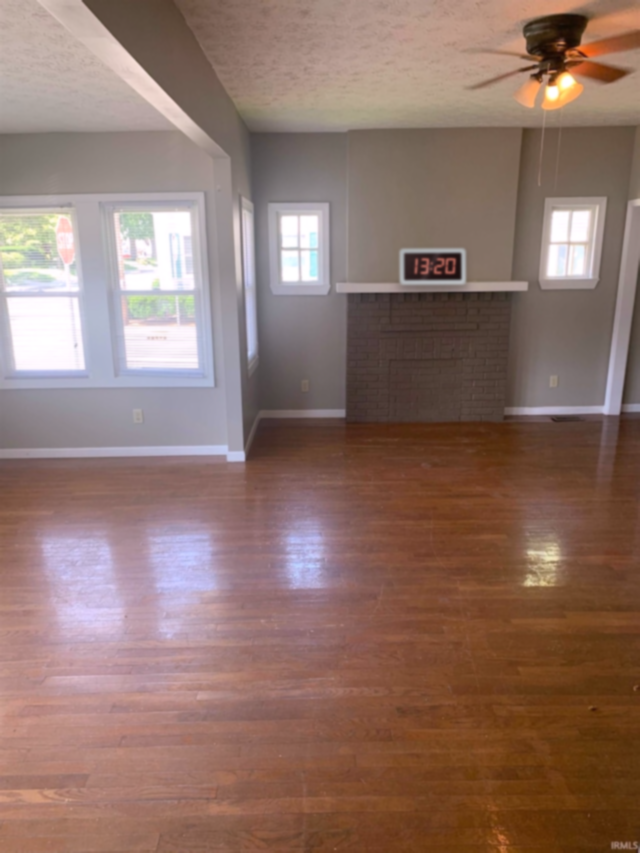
h=13 m=20
